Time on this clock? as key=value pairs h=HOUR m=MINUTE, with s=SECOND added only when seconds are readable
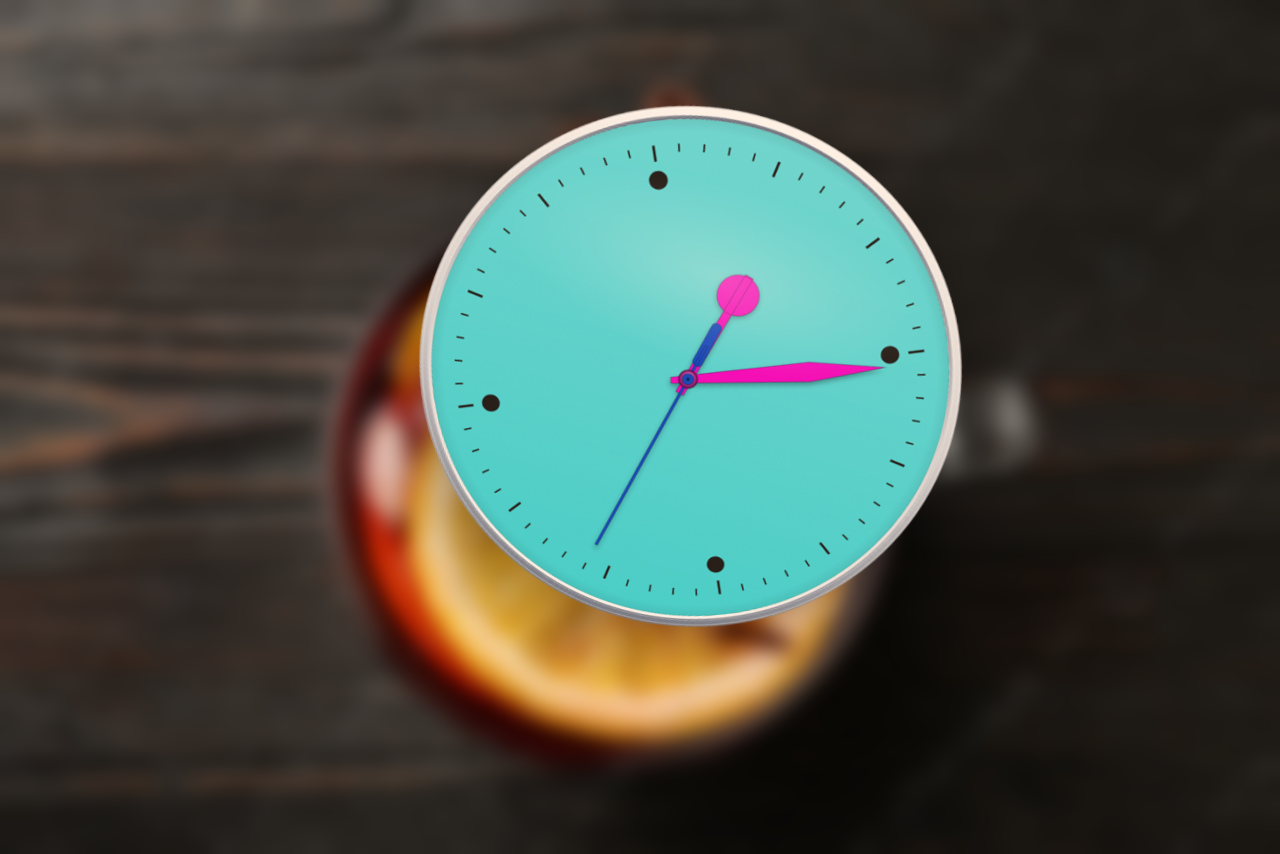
h=1 m=15 s=36
